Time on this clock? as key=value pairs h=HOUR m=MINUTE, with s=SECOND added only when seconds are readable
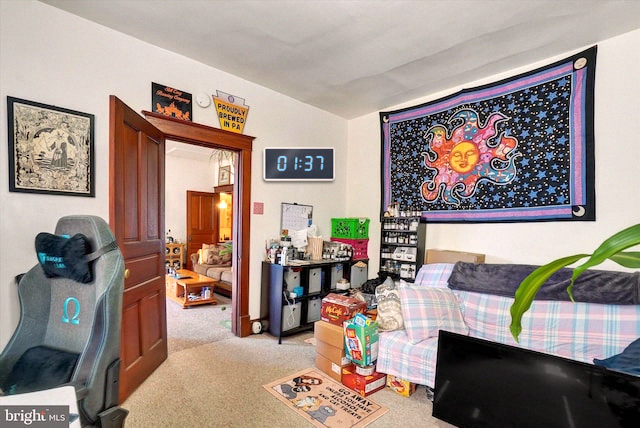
h=1 m=37
